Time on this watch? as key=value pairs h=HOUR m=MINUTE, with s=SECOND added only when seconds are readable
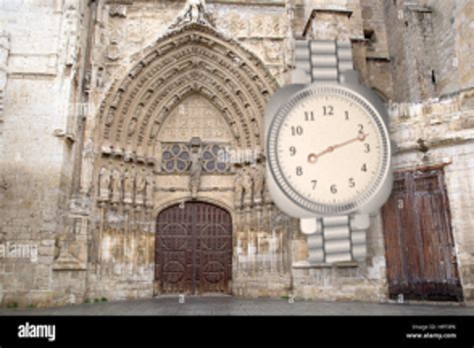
h=8 m=12
